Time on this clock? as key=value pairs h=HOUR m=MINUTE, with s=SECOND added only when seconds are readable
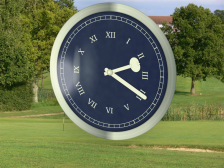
h=2 m=20
